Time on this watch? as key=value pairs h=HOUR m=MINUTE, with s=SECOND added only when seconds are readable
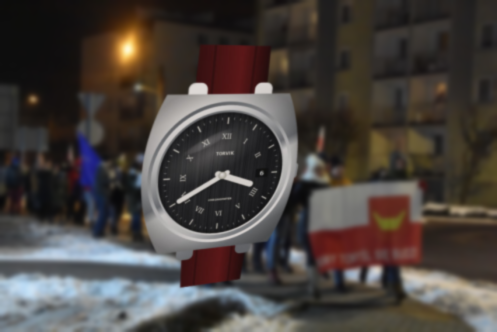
h=3 m=40
